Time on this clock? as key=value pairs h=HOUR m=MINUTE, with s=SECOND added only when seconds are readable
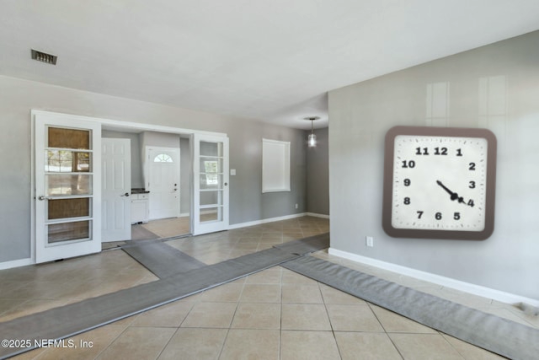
h=4 m=21
